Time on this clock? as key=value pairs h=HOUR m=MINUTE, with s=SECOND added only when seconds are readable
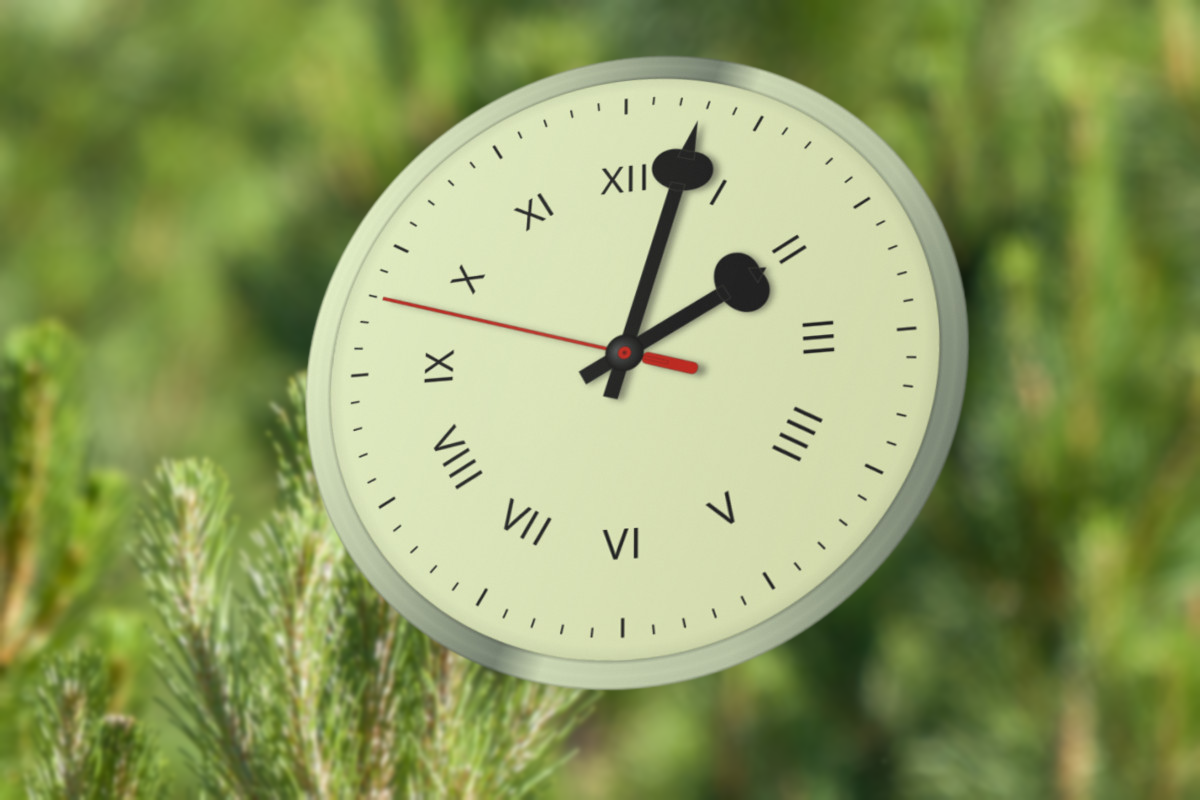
h=2 m=2 s=48
